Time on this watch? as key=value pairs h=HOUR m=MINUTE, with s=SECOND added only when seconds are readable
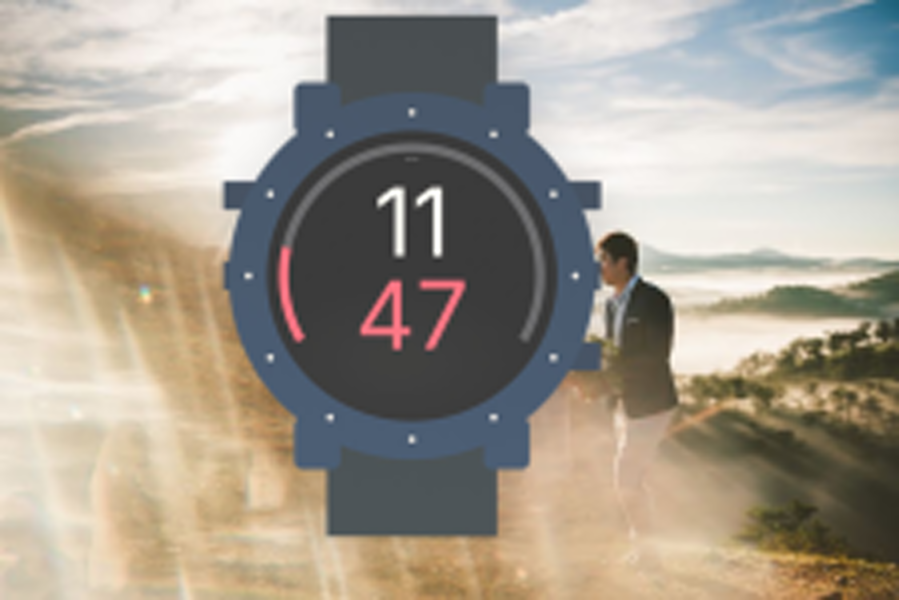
h=11 m=47
